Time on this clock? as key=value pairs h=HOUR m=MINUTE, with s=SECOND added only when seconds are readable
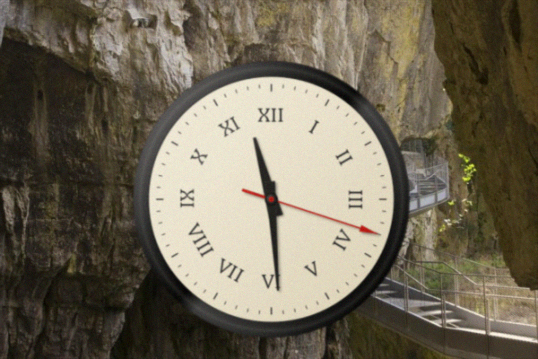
h=11 m=29 s=18
